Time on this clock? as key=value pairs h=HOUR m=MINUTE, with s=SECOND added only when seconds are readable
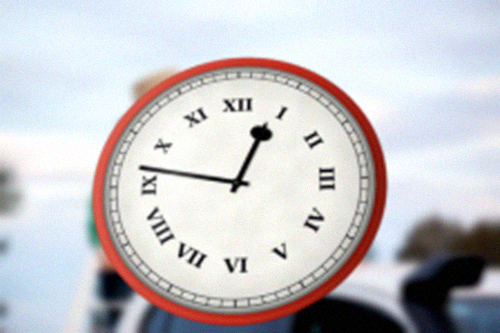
h=12 m=47
